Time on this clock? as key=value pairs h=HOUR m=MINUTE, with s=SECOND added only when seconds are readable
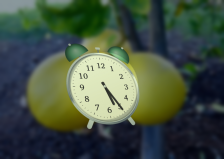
h=5 m=25
